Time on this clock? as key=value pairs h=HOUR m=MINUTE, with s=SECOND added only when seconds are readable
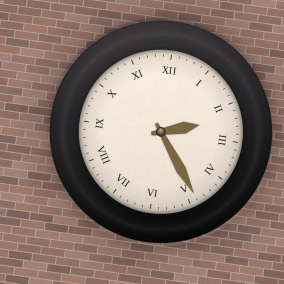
h=2 m=24
